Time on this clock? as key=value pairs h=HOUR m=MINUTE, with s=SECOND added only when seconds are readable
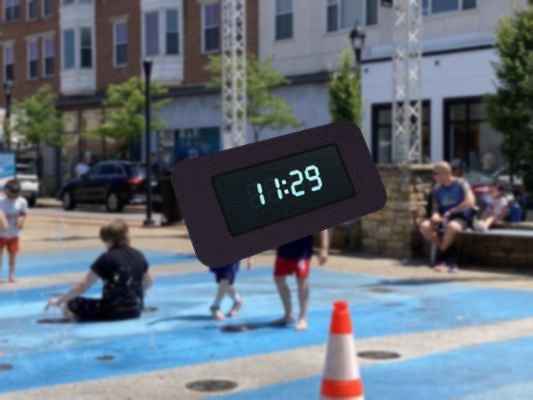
h=11 m=29
